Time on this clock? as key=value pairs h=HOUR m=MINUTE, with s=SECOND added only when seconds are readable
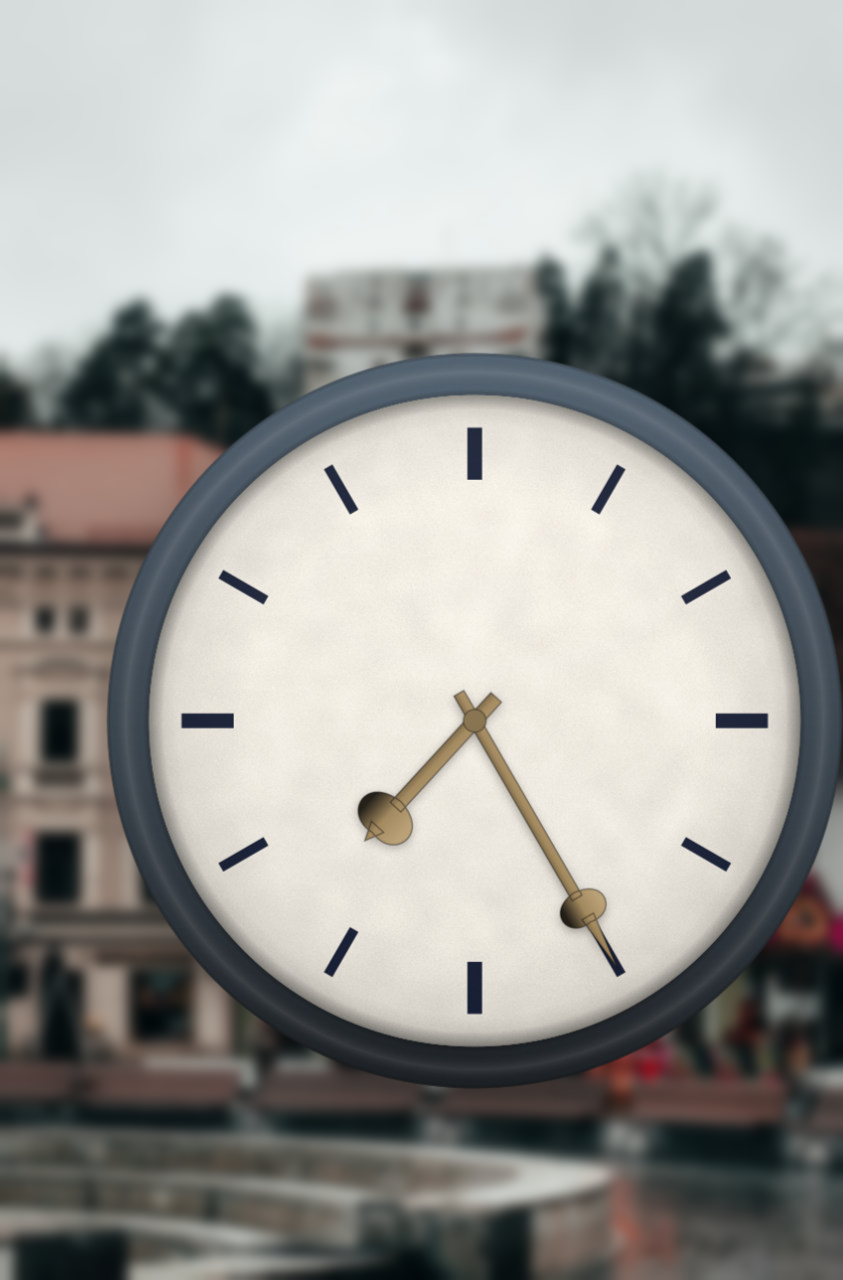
h=7 m=25
